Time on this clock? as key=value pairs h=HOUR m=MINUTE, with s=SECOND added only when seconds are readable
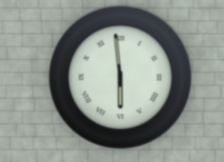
h=5 m=59
